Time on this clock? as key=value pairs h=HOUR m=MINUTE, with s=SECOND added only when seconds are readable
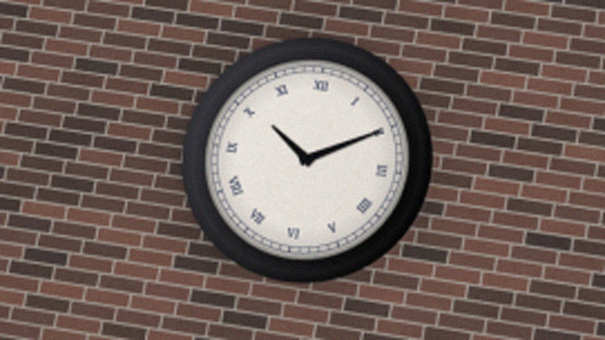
h=10 m=10
